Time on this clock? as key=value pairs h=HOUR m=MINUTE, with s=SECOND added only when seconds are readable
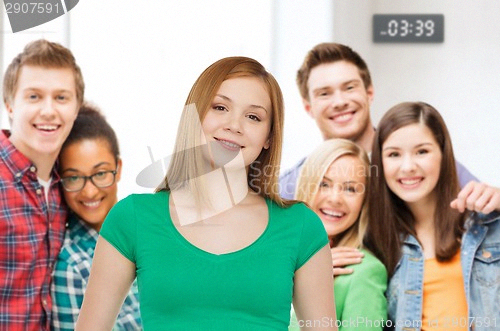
h=3 m=39
